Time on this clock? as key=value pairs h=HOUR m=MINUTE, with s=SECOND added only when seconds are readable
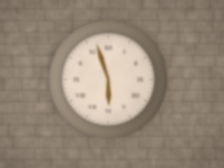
h=5 m=57
